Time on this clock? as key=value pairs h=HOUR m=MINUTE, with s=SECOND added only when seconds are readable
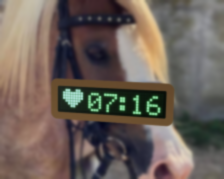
h=7 m=16
